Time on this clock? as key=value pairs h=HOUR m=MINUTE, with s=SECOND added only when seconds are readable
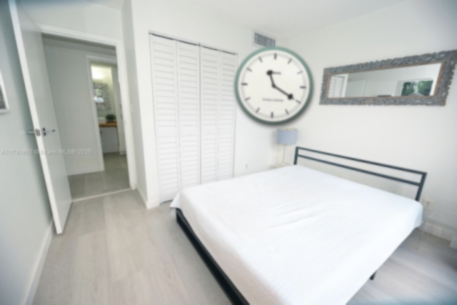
h=11 m=20
